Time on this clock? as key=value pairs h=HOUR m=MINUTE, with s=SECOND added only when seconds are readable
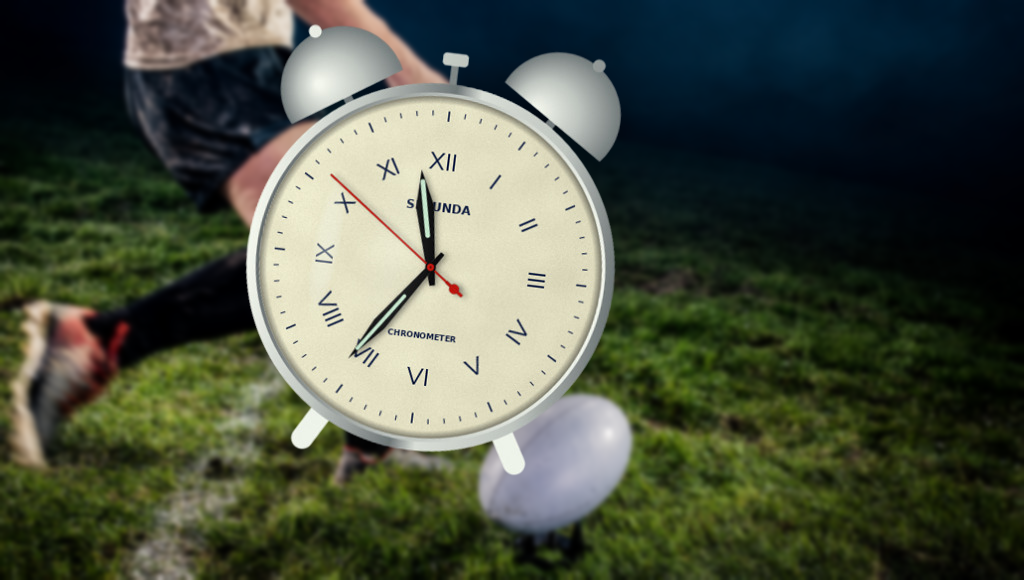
h=11 m=35 s=51
